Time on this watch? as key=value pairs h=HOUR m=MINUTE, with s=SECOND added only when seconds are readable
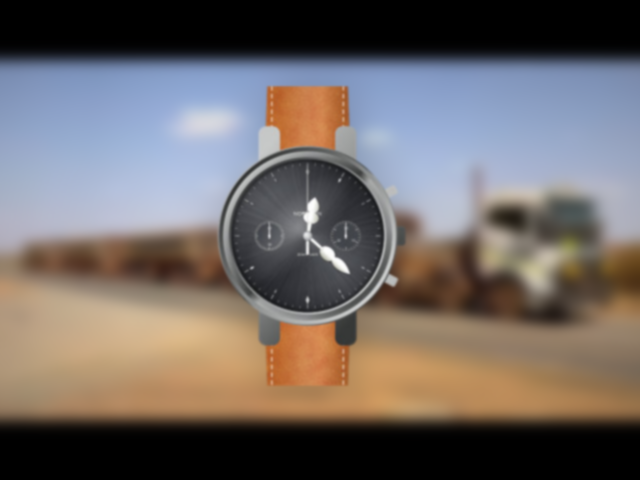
h=12 m=22
